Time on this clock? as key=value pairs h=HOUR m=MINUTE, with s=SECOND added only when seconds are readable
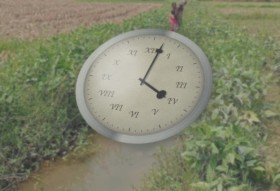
h=4 m=2
